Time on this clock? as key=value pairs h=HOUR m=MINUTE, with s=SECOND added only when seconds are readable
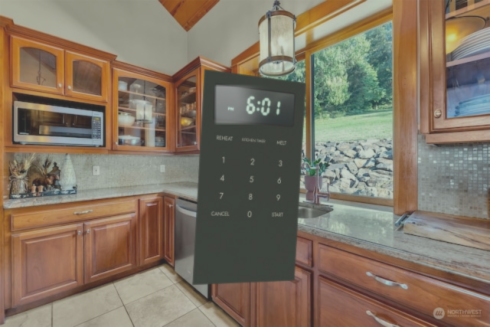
h=6 m=1
